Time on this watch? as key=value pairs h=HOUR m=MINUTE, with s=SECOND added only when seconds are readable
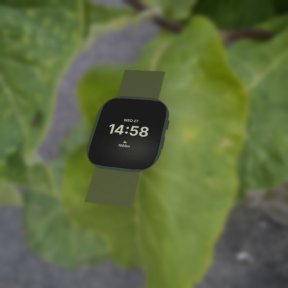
h=14 m=58
